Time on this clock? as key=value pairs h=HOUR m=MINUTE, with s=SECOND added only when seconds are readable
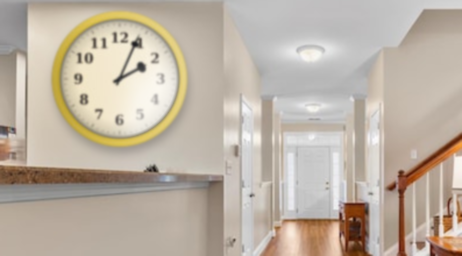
h=2 m=4
